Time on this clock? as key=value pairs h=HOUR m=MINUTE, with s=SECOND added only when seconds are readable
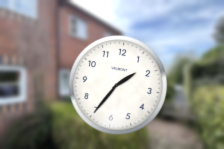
h=1 m=35
